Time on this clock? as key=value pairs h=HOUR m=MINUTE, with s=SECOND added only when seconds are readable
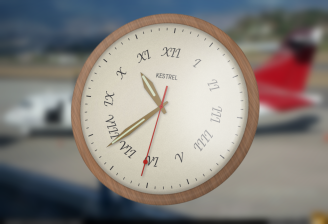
h=10 m=37 s=31
